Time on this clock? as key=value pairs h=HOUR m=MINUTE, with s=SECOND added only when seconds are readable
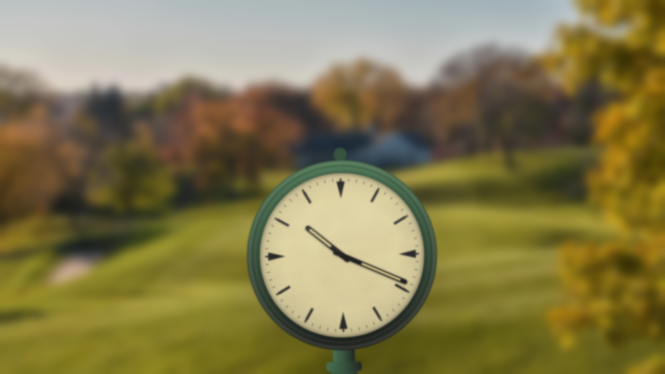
h=10 m=19
